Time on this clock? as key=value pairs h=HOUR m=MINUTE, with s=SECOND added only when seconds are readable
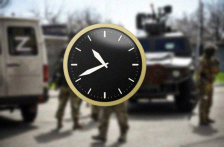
h=10 m=41
